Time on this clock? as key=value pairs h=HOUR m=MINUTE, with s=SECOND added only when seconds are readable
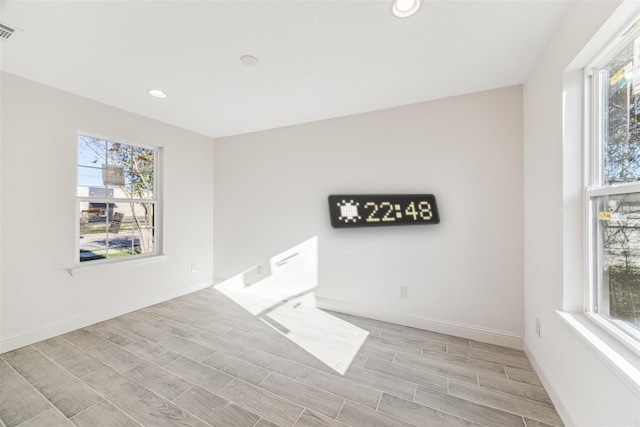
h=22 m=48
